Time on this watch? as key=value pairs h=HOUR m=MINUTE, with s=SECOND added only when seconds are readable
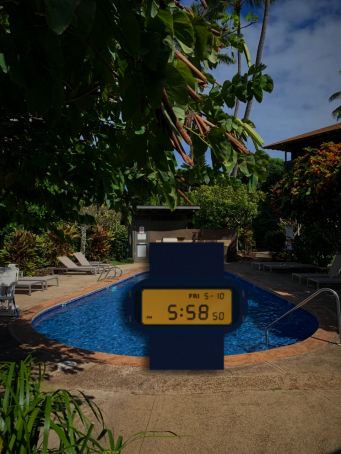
h=5 m=58
